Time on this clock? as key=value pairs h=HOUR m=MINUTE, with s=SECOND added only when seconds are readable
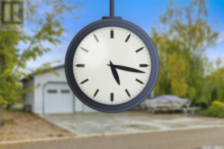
h=5 m=17
